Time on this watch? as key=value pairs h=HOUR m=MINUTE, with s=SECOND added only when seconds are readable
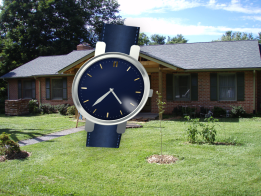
h=4 m=37
